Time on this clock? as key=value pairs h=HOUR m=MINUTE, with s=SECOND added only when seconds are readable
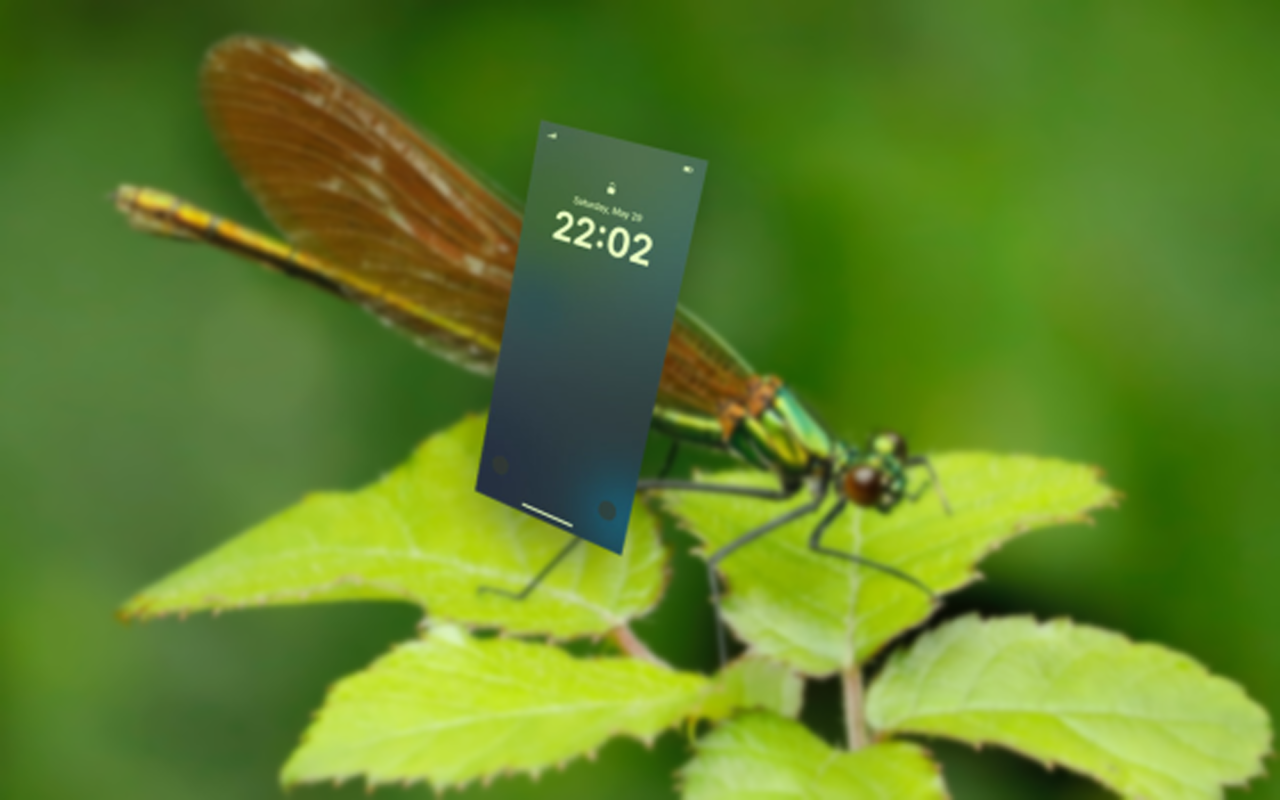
h=22 m=2
